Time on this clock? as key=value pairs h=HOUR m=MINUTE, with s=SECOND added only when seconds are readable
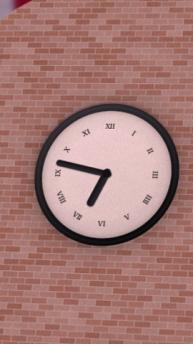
h=6 m=47
